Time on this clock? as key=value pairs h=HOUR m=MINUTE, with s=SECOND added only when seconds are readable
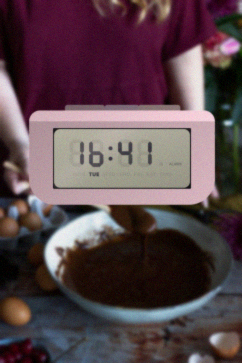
h=16 m=41
